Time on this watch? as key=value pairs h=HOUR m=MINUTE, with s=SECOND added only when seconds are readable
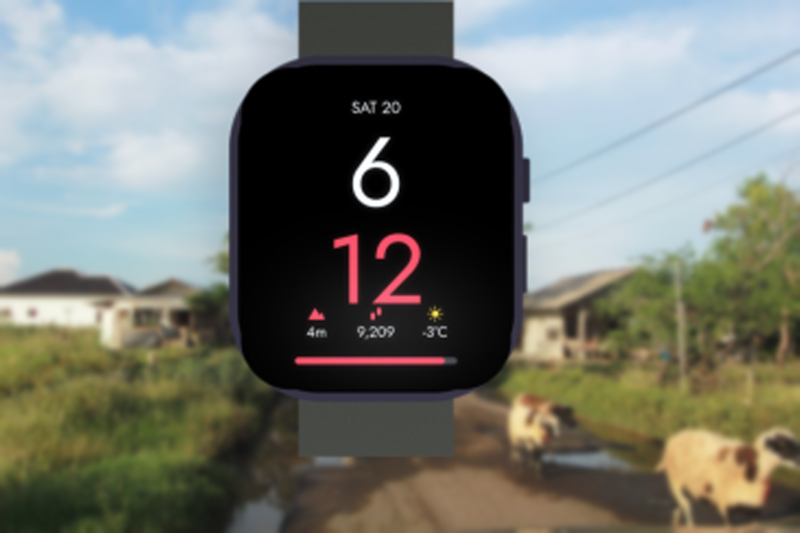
h=6 m=12
